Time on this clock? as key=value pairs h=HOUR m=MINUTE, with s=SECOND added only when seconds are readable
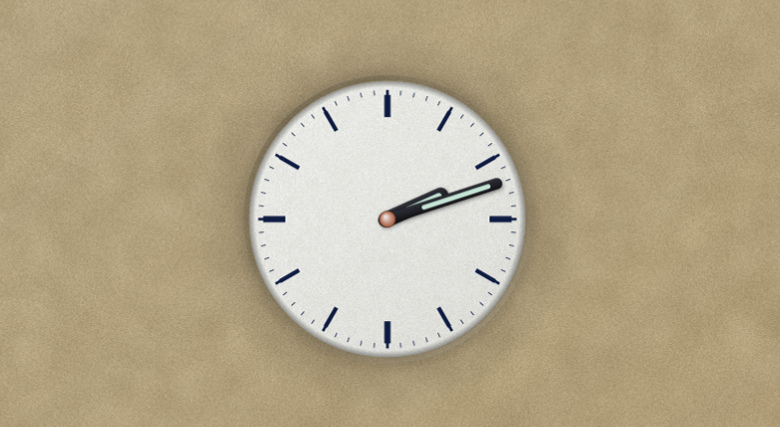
h=2 m=12
